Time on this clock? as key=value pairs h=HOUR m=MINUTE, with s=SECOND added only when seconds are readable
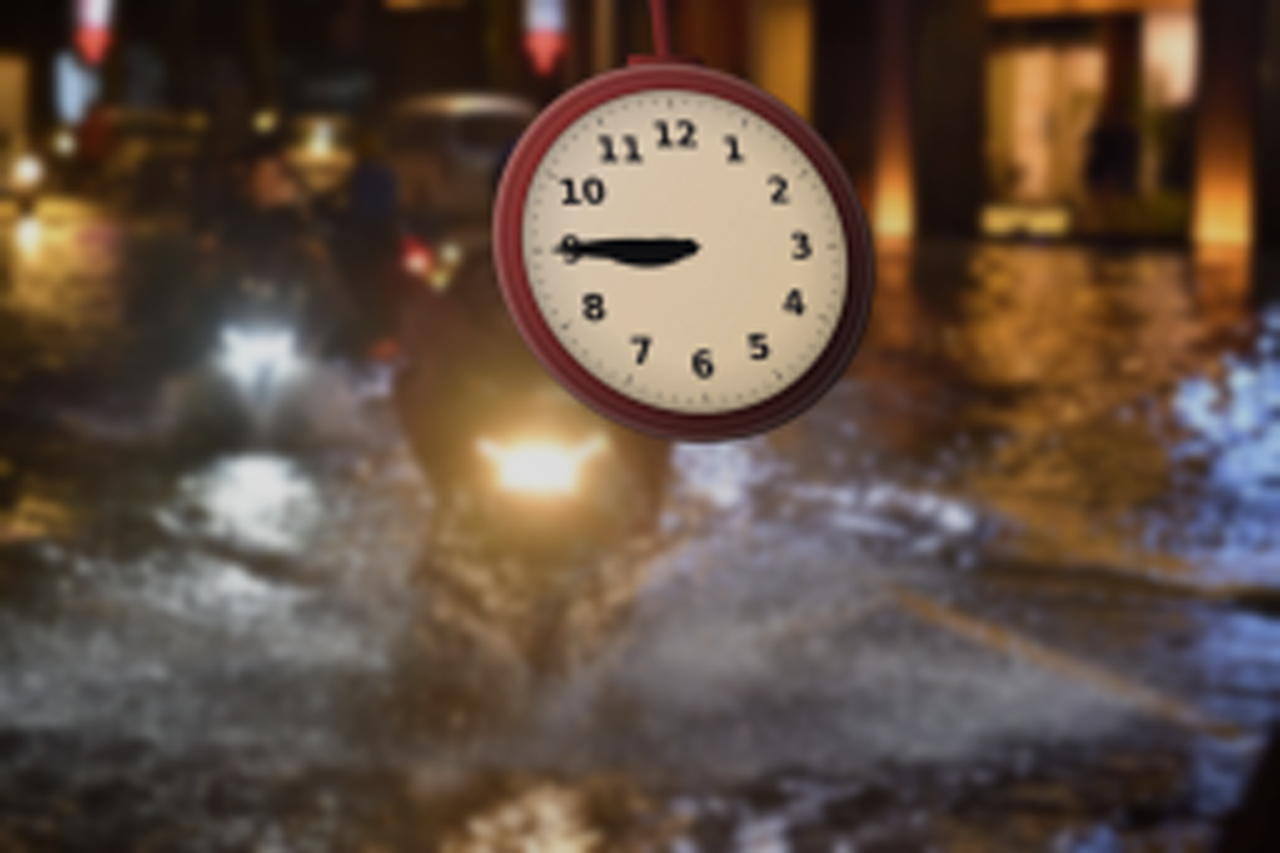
h=8 m=45
